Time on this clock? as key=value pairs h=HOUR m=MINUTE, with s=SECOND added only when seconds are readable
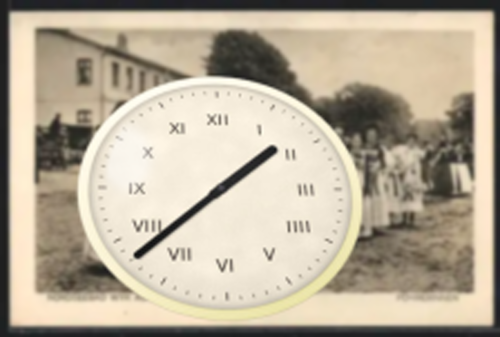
h=1 m=38
